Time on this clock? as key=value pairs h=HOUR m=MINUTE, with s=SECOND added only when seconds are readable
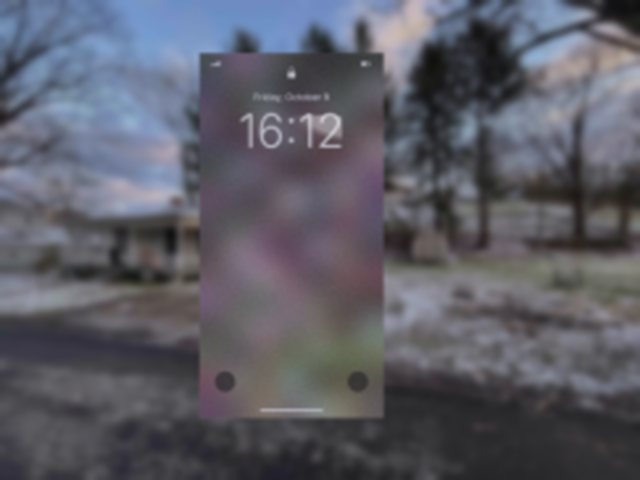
h=16 m=12
